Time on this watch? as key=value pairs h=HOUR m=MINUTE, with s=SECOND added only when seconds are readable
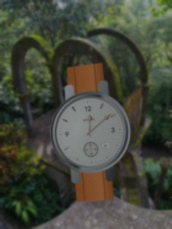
h=12 m=9
